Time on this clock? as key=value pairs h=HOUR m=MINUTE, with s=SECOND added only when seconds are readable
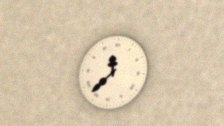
h=11 m=37
